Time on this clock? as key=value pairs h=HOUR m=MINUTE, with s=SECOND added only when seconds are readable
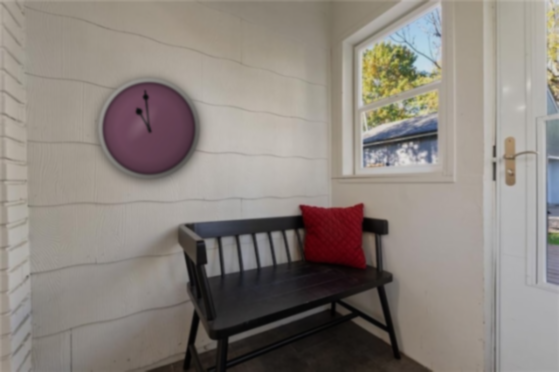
h=10 m=59
